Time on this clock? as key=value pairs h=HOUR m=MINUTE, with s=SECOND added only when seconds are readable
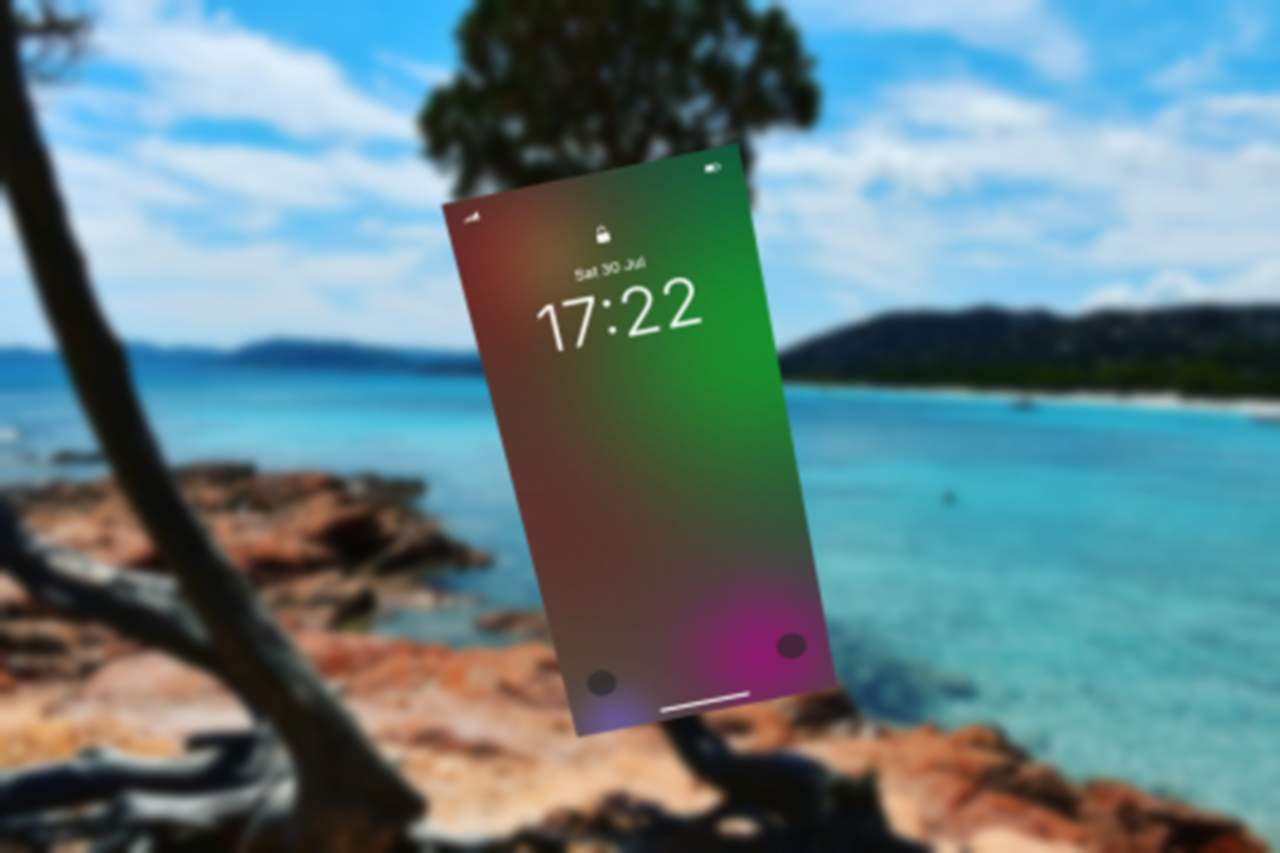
h=17 m=22
